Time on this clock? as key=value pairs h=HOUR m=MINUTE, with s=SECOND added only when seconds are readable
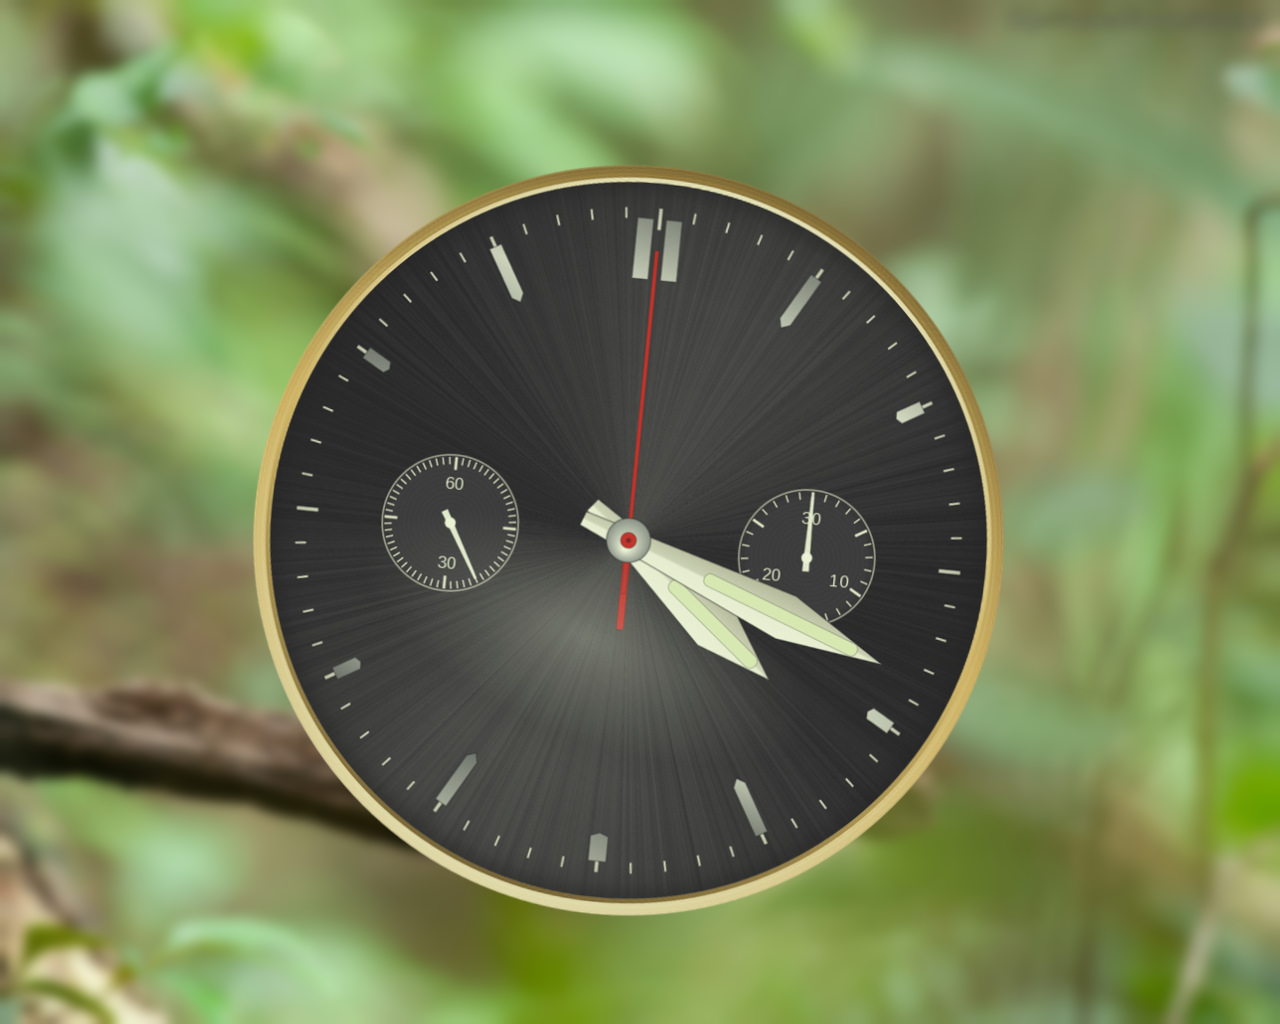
h=4 m=18 s=25
